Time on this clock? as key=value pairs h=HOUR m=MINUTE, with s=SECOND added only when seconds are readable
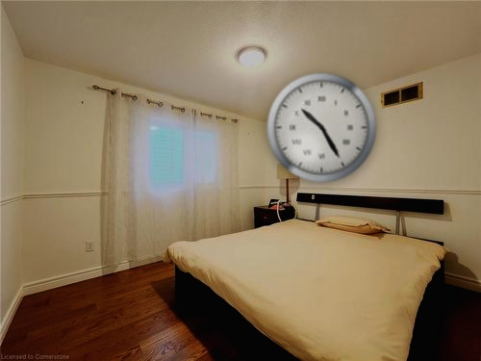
h=10 m=25
